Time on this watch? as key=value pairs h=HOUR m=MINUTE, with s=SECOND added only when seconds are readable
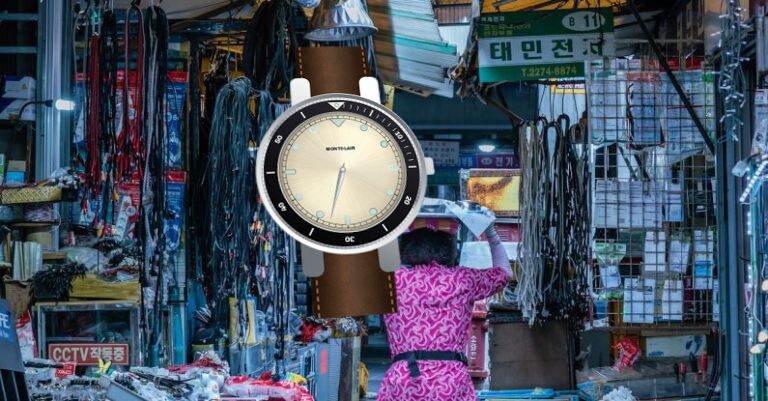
h=6 m=33
